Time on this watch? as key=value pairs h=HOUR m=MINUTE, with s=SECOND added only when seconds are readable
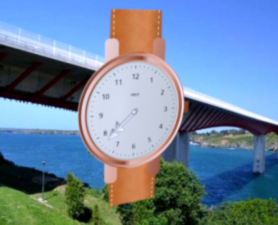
h=7 m=38
